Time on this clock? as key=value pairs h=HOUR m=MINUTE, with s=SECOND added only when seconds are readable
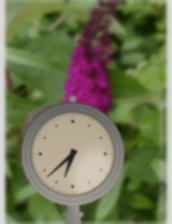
h=6 m=38
